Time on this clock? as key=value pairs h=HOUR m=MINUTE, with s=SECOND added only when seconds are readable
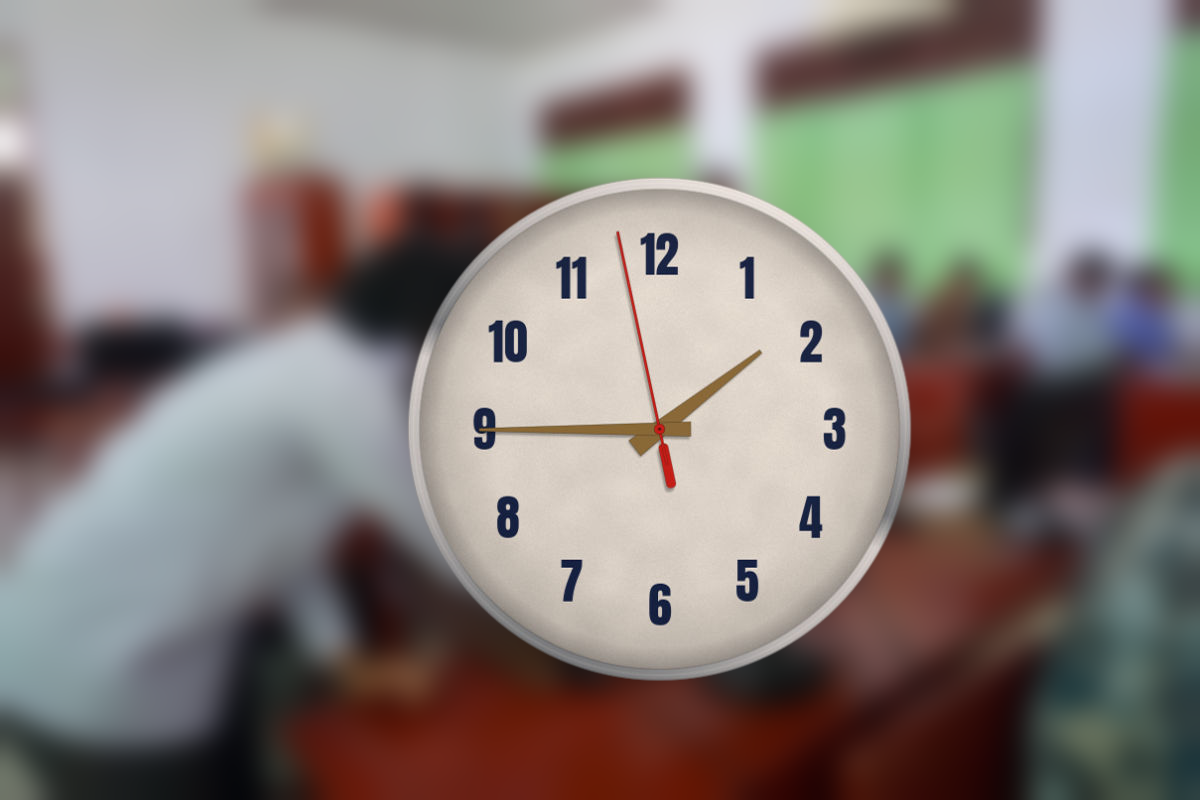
h=1 m=44 s=58
